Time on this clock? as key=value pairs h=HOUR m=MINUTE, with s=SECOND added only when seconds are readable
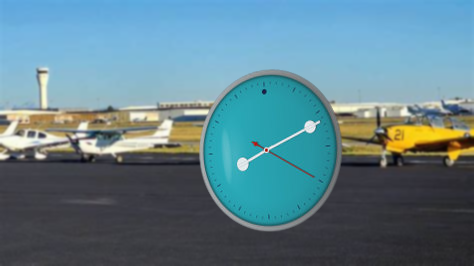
h=8 m=11 s=20
